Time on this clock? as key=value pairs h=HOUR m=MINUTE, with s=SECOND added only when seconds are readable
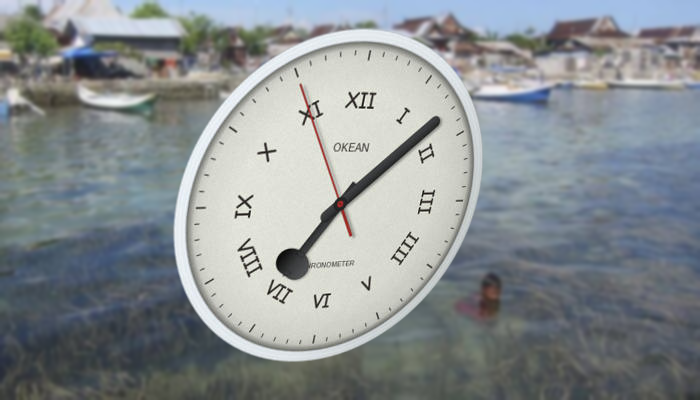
h=7 m=7 s=55
